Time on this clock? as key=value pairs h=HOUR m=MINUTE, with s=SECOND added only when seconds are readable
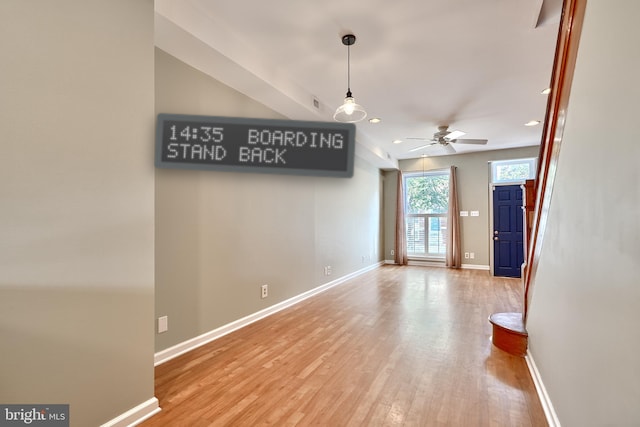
h=14 m=35
